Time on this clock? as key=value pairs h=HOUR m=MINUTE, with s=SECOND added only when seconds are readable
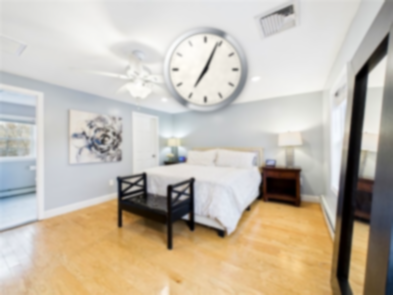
h=7 m=4
